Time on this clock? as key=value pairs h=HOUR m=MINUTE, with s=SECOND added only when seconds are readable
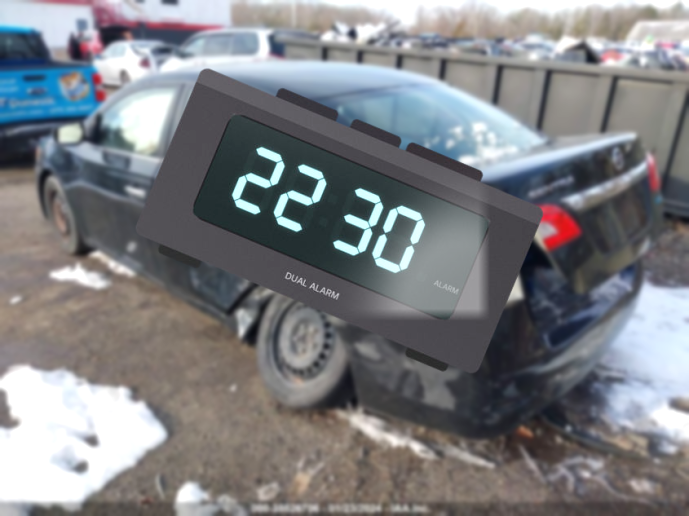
h=22 m=30
